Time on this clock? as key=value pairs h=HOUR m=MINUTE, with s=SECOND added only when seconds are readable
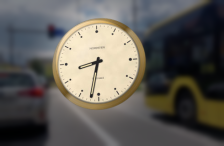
h=8 m=32
